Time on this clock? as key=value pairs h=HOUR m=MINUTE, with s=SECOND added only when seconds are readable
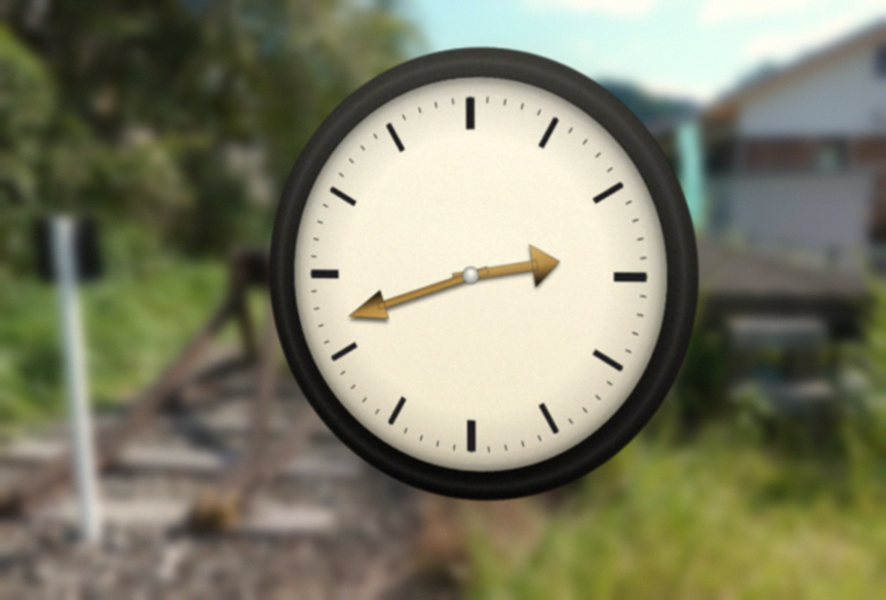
h=2 m=42
